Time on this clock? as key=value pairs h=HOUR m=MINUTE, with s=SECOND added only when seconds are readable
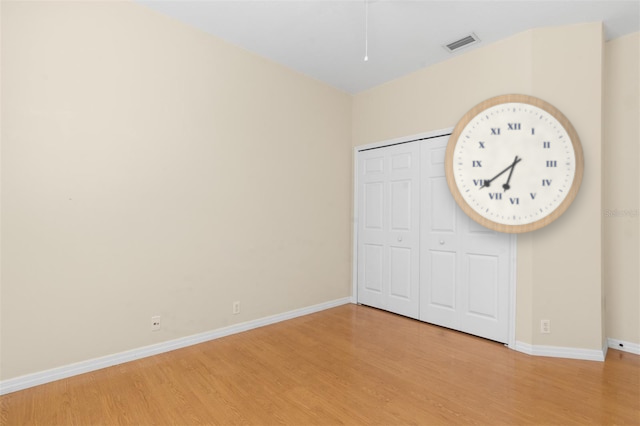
h=6 m=39
